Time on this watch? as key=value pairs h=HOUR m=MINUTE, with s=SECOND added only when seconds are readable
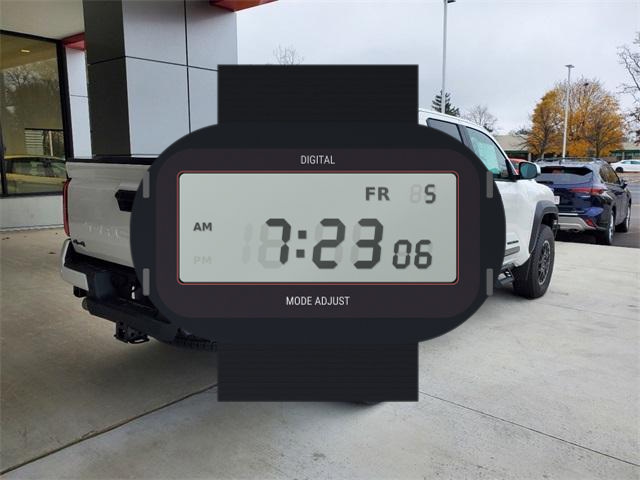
h=7 m=23 s=6
